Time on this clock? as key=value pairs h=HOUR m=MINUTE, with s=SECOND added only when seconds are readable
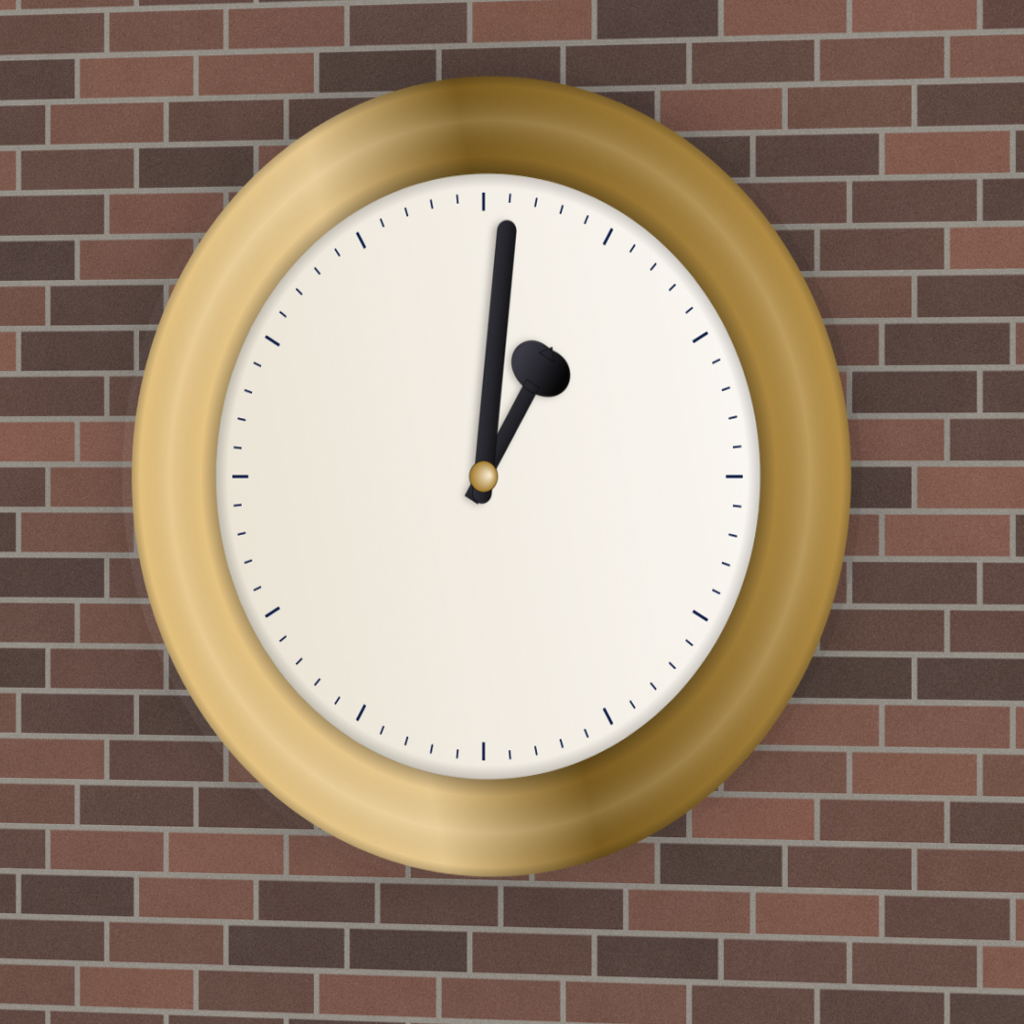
h=1 m=1
